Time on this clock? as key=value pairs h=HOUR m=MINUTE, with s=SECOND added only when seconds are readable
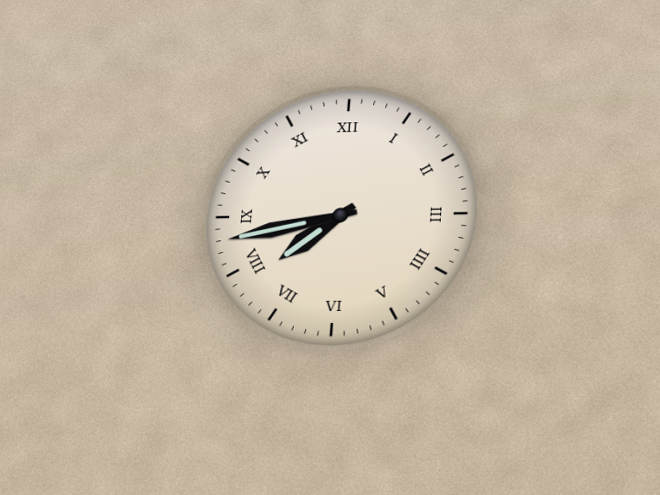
h=7 m=43
